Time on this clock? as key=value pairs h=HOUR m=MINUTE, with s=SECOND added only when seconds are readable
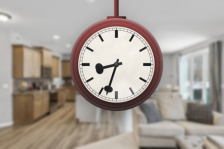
h=8 m=33
